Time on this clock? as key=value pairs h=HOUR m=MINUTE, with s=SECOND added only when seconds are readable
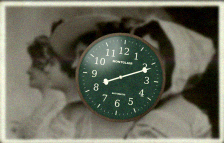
h=8 m=11
